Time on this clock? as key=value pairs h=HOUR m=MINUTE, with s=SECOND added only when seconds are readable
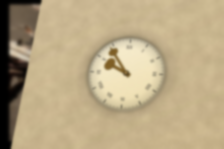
h=9 m=54
